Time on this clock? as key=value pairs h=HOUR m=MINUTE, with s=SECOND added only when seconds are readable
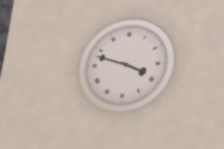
h=3 m=48
